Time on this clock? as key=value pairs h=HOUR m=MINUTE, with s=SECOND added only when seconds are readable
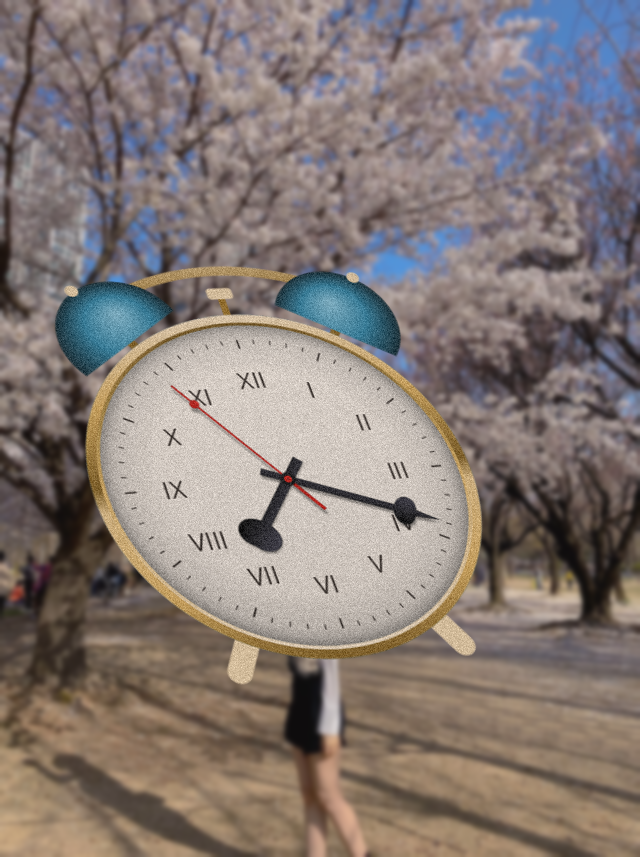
h=7 m=18 s=54
